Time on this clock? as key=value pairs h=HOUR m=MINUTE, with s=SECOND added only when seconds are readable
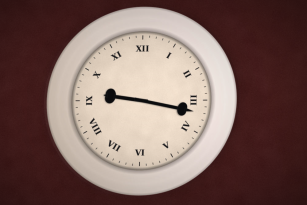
h=9 m=17
